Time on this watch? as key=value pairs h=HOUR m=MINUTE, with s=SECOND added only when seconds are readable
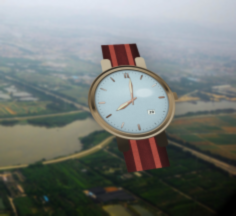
h=8 m=1
